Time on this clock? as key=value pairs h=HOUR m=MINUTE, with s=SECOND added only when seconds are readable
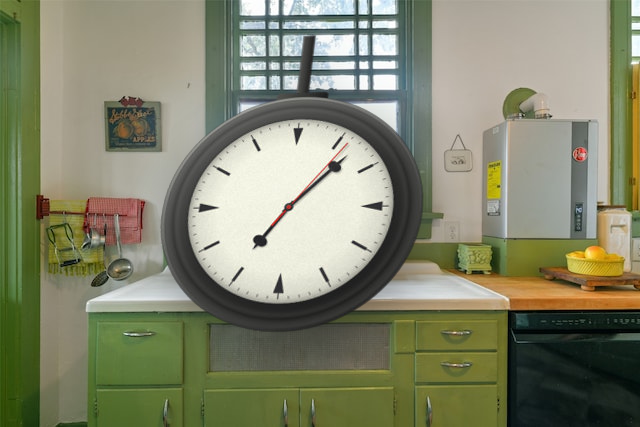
h=7 m=7 s=6
